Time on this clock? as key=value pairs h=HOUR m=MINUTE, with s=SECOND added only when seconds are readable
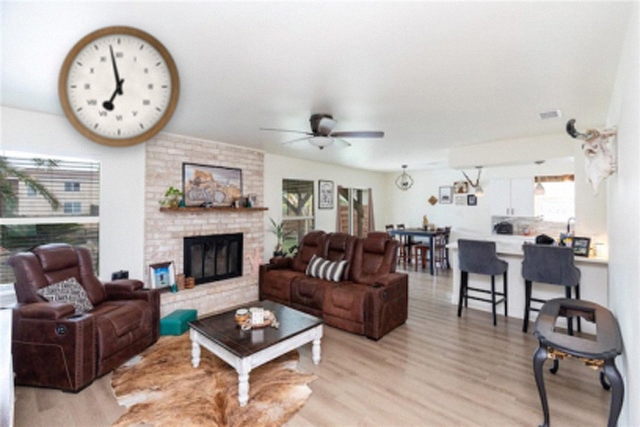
h=6 m=58
